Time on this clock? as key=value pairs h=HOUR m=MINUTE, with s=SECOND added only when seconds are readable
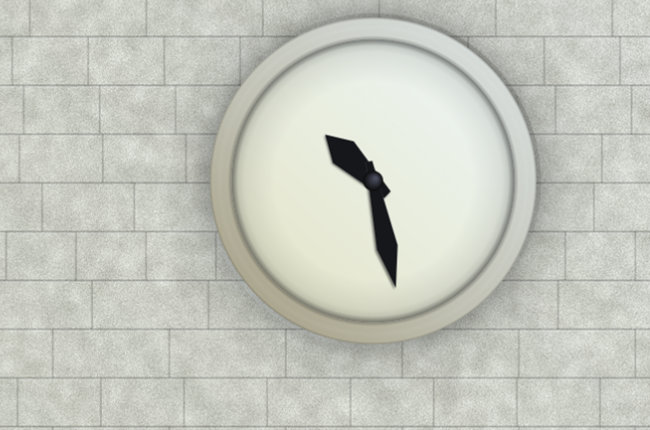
h=10 m=28
